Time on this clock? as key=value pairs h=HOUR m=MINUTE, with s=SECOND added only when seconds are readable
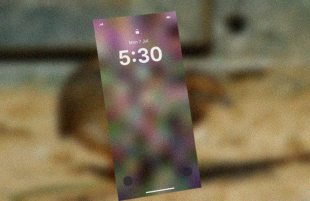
h=5 m=30
